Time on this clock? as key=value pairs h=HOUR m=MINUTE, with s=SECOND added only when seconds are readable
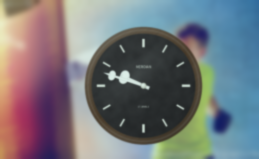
h=9 m=48
